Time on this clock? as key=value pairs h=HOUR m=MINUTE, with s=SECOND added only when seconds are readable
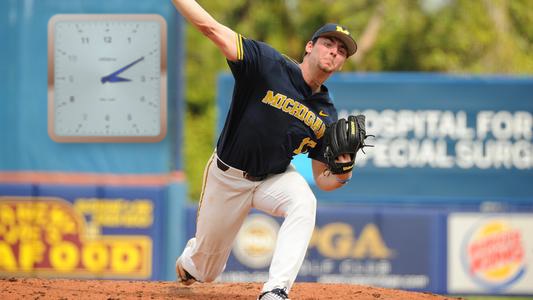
h=3 m=10
